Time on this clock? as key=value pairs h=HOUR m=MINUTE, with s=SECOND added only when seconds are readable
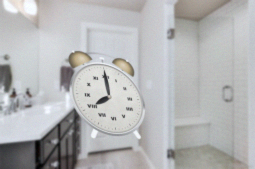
h=8 m=0
